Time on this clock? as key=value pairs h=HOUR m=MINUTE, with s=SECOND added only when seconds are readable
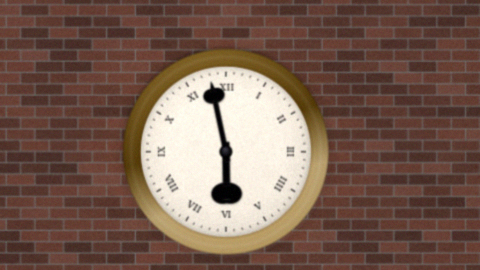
h=5 m=58
